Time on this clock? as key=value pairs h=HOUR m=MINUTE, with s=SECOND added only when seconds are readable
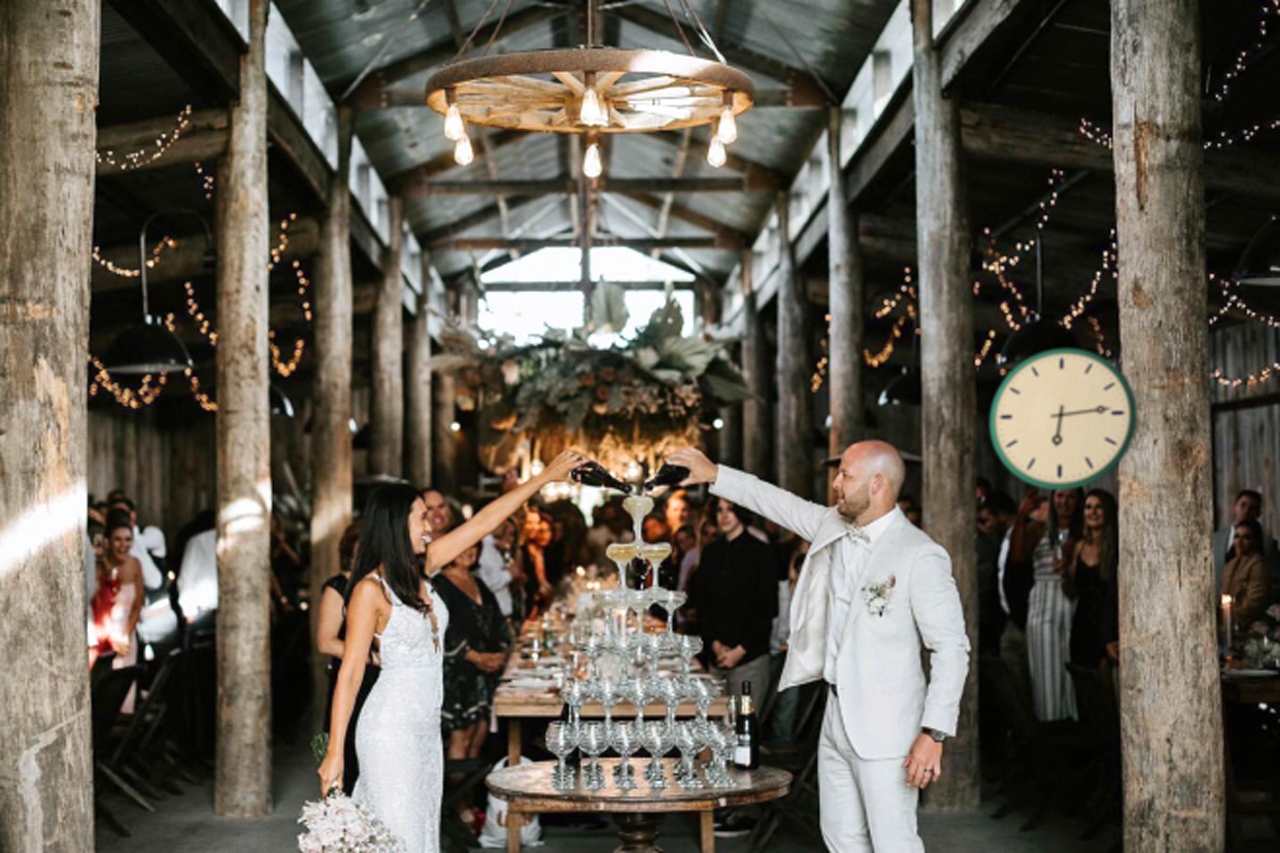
h=6 m=14
